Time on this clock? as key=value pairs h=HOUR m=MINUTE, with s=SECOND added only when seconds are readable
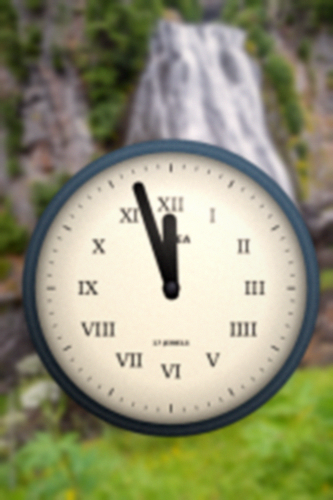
h=11 m=57
